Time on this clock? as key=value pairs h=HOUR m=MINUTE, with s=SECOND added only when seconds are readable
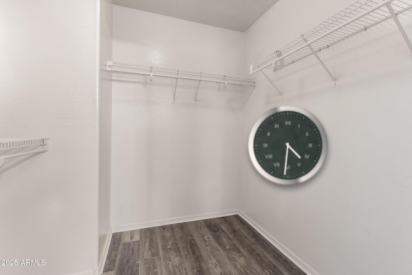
h=4 m=31
